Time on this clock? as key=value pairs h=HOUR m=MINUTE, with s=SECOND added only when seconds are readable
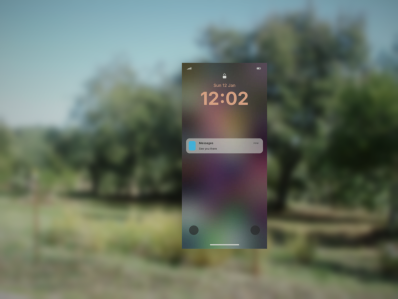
h=12 m=2
